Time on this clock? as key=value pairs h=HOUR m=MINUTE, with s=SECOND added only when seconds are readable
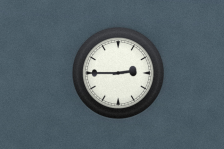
h=2 m=45
